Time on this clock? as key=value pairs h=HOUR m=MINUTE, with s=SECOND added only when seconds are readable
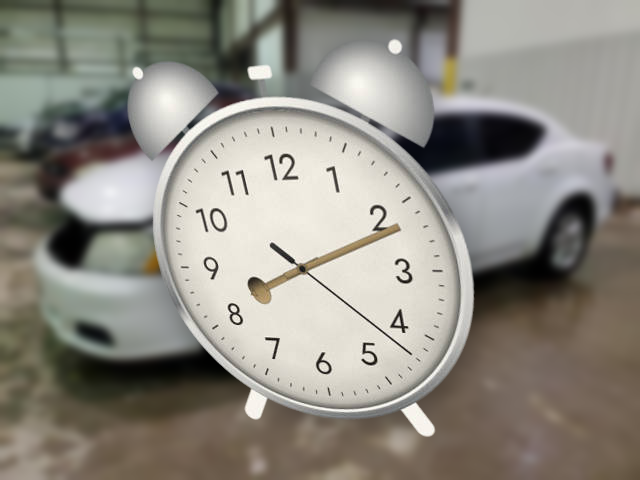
h=8 m=11 s=22
